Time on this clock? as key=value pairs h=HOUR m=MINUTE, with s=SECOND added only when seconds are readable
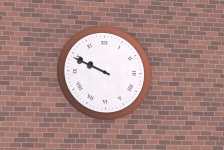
h=9 m=49
